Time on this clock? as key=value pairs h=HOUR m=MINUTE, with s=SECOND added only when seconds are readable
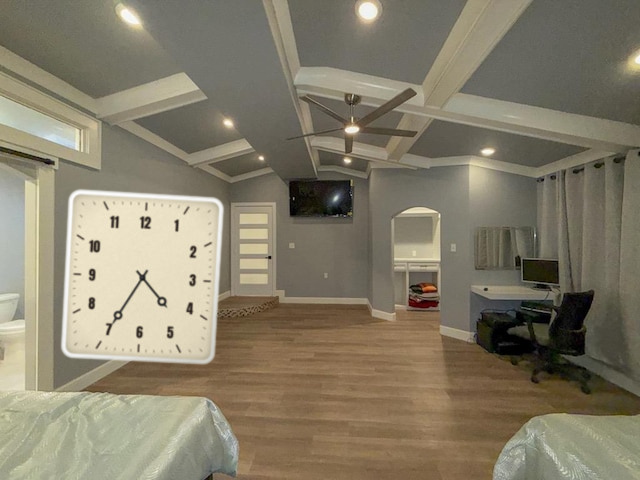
h=4 m=35
